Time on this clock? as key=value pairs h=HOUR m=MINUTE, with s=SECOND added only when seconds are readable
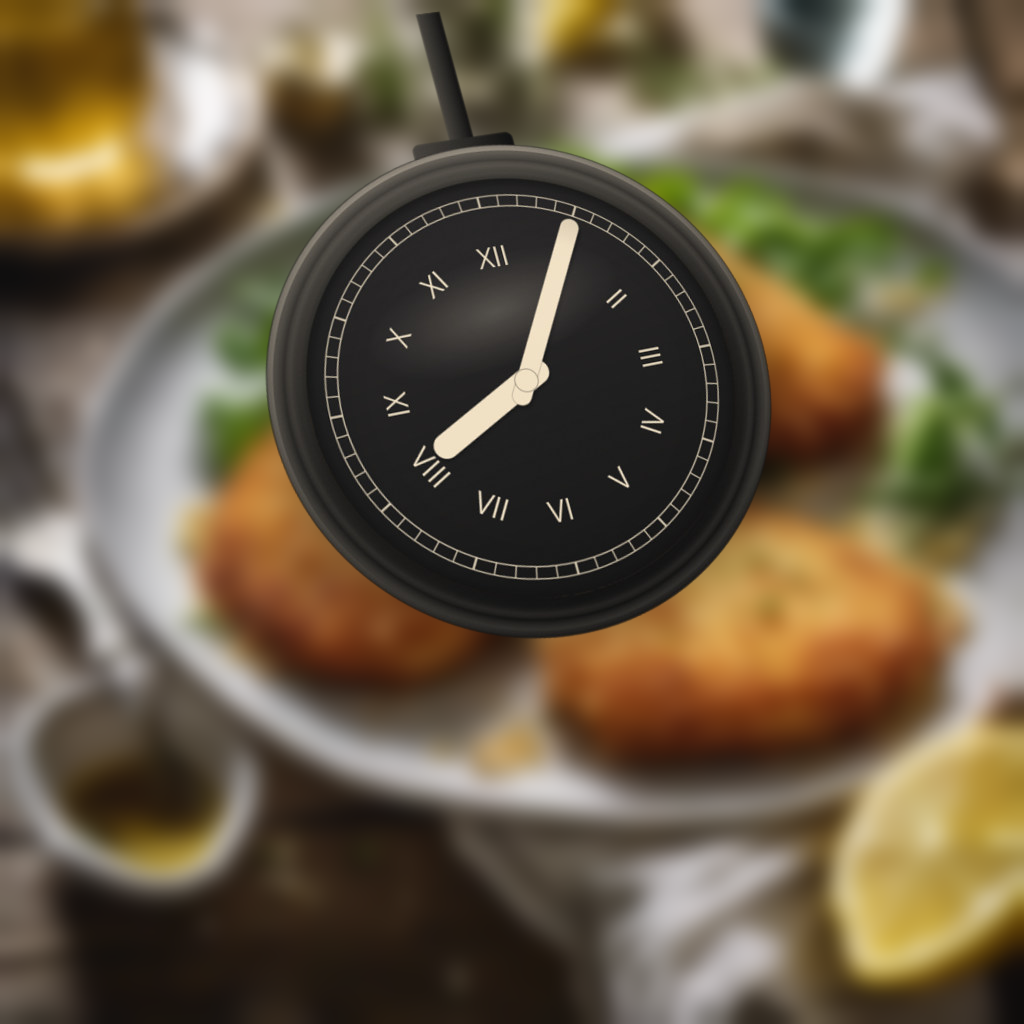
h=8 m=5
